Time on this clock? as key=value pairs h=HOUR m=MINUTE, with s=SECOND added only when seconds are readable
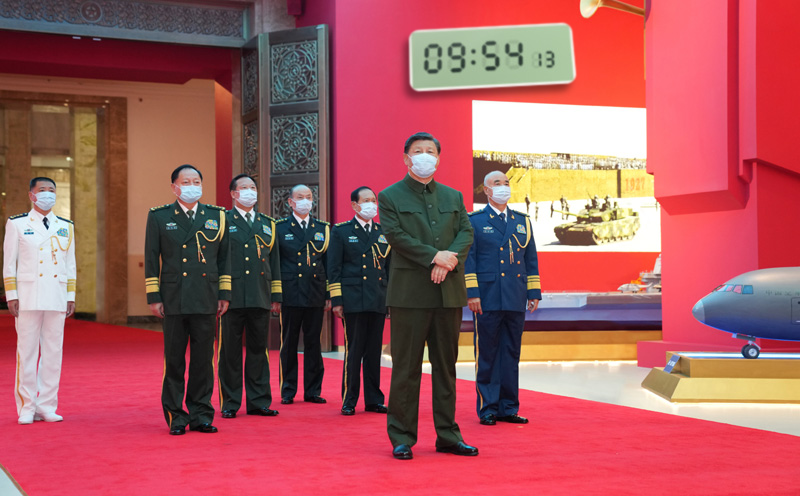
h=9 m=54 s=13
